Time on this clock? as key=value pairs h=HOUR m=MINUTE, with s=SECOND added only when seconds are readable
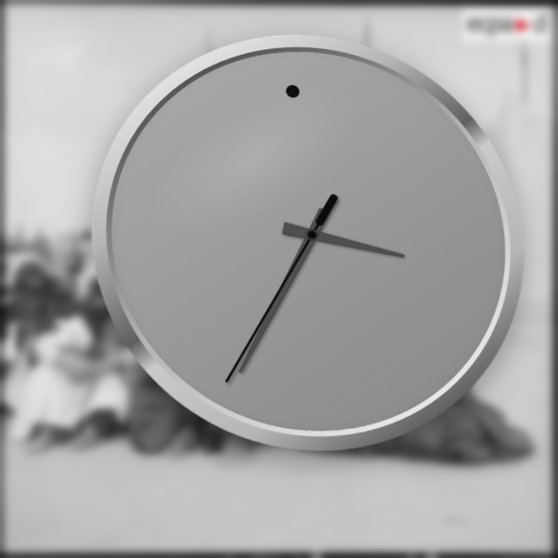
h=3 m=35 s=36
